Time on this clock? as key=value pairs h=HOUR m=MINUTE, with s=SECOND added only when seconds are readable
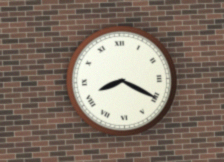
h=8 m=20
